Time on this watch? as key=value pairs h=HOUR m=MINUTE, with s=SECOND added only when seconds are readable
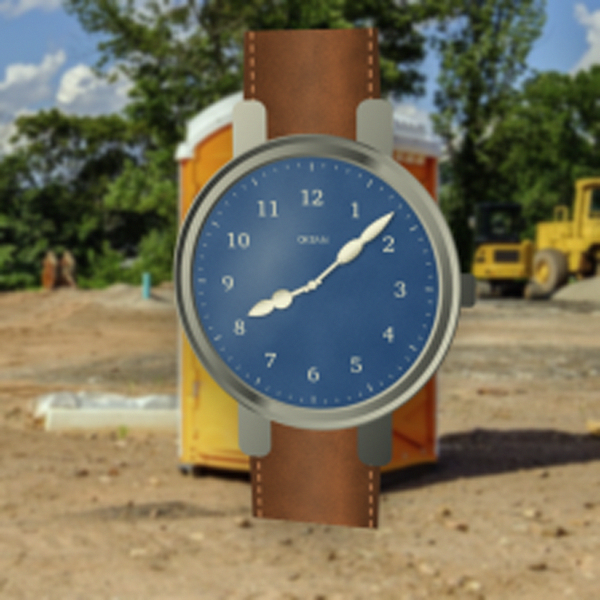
h=8 m=8
